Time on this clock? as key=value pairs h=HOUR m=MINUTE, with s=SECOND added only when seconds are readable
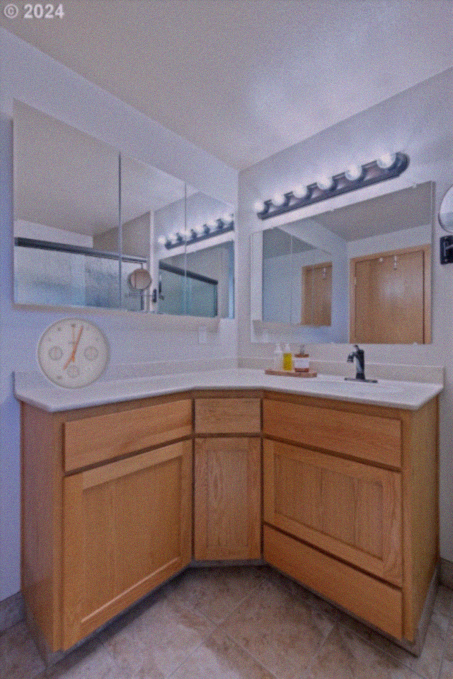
h=7 m=3
